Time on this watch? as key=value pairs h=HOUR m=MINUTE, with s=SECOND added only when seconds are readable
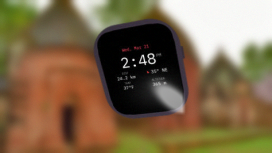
h=2 m=48
